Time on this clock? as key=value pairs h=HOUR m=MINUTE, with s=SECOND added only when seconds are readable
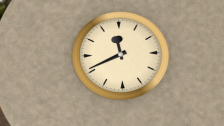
h=11 m=41
